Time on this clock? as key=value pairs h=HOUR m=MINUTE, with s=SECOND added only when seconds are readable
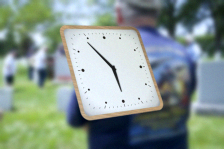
h=5 m=54
